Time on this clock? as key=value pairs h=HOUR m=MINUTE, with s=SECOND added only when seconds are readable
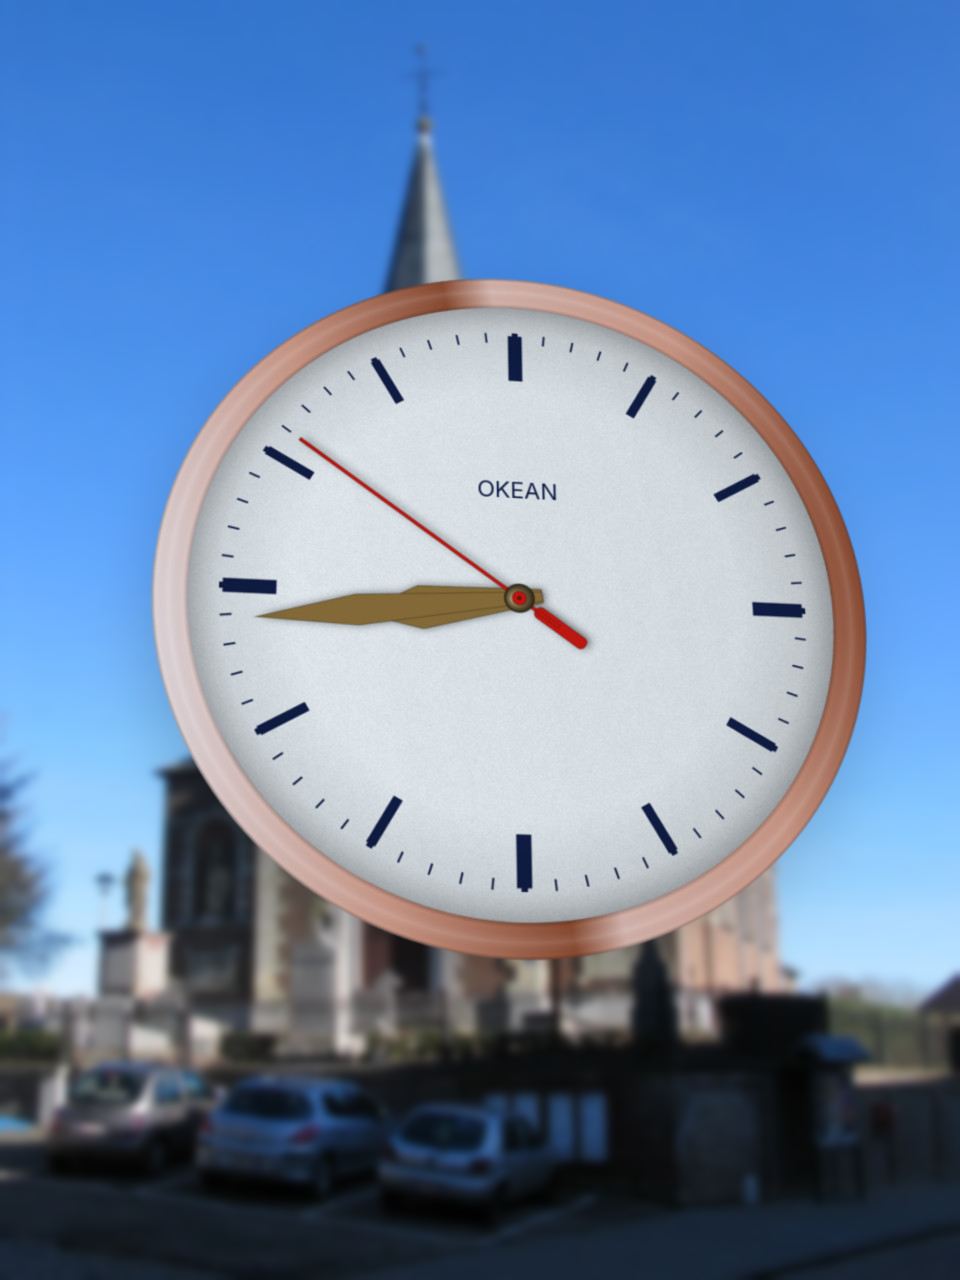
h=8 m=43 s=51
